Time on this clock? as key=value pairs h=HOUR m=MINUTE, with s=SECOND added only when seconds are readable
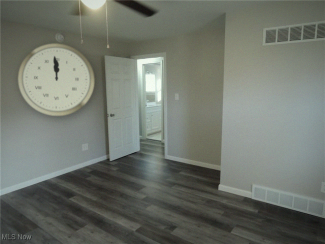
h=11 m=59
